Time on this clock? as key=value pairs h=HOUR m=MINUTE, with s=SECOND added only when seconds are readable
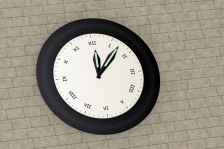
h=12 m=7
